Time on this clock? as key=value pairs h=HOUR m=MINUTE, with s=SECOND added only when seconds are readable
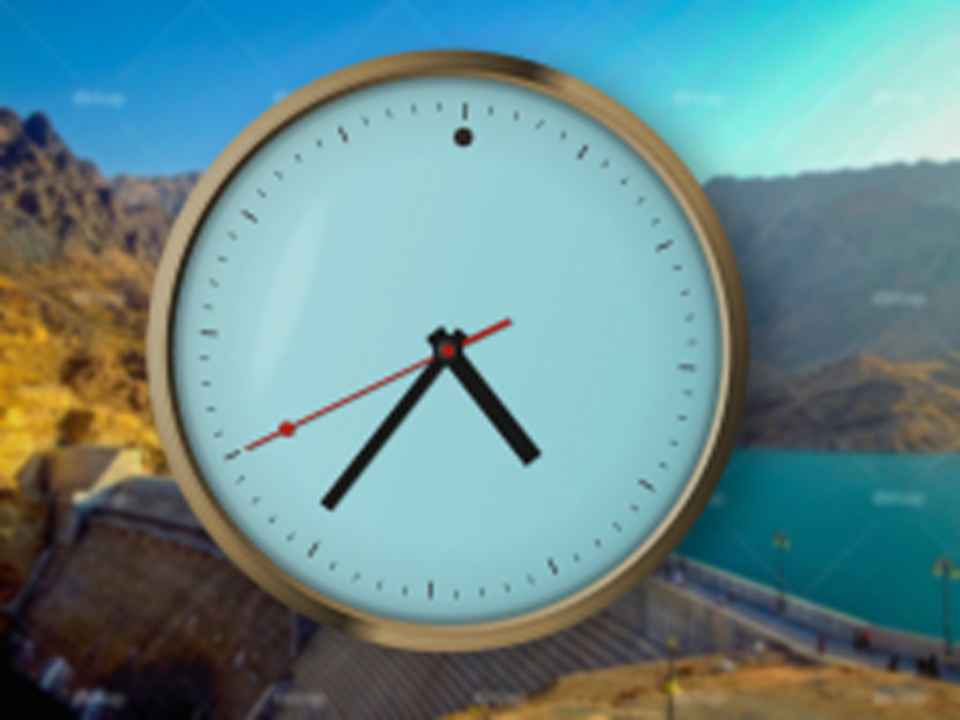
h=4 m=35 s=40
